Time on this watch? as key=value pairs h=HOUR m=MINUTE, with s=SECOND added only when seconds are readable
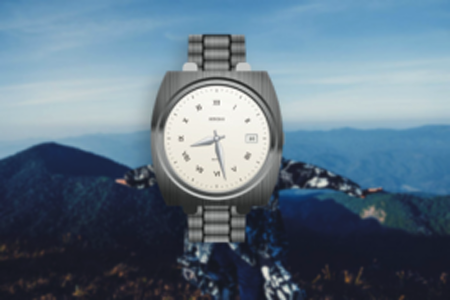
h=8 m=28
